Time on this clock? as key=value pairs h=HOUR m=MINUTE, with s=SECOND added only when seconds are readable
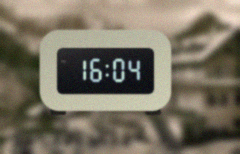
h=16 m=4
